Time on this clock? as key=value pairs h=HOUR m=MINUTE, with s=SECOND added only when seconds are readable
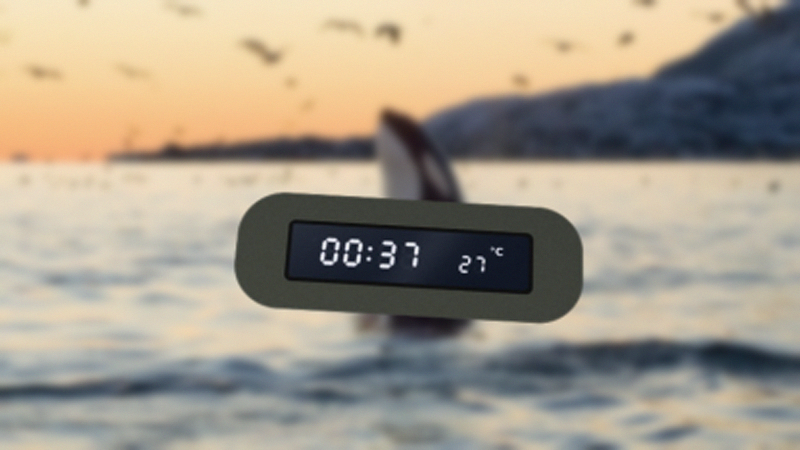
h=0 m=37
